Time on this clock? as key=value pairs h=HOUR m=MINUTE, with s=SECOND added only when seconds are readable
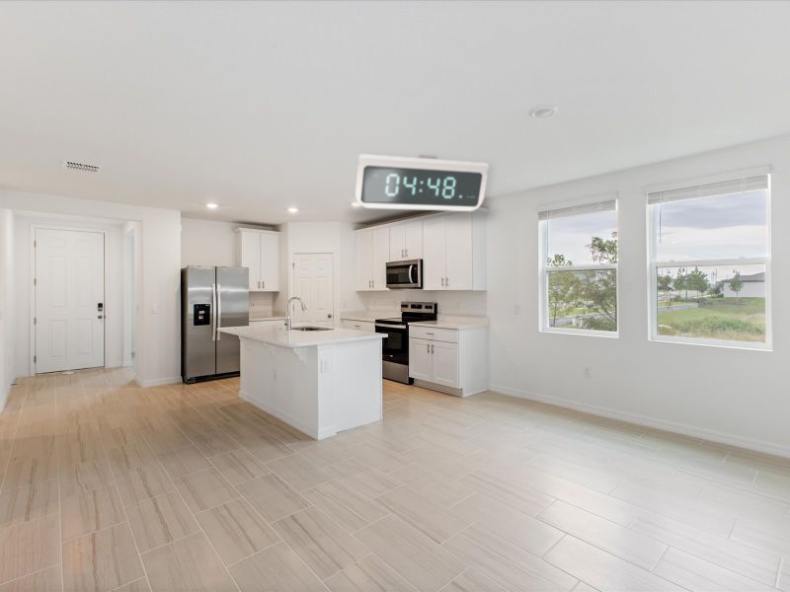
h=4 m=48
